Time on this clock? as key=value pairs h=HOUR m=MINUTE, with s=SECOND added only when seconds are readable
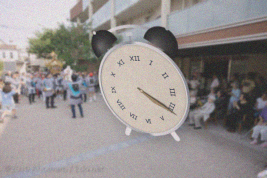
h=4 m=21
